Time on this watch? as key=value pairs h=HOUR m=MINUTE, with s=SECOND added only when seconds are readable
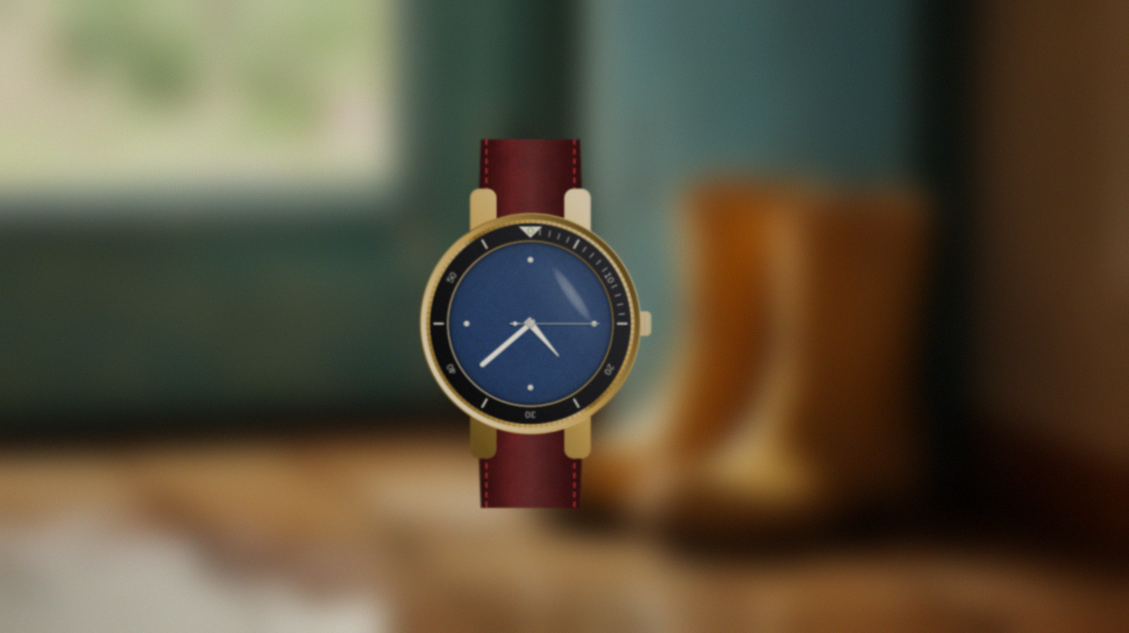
h=4 m=38 s=15
